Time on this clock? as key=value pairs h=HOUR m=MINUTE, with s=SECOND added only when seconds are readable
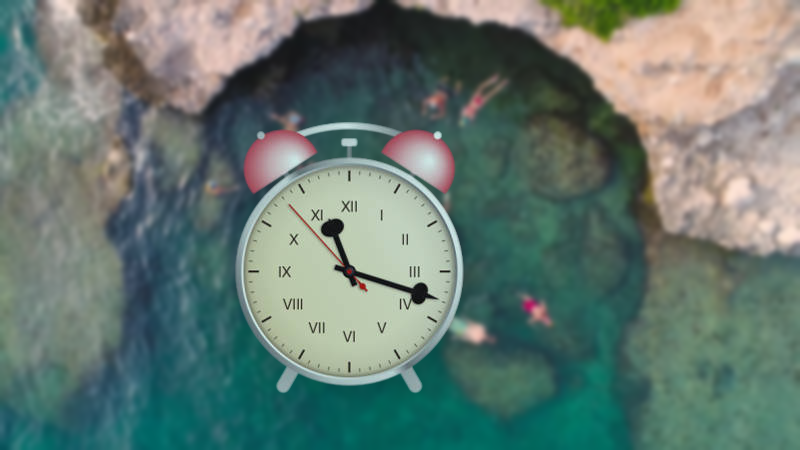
h=11 m=17 s=53
